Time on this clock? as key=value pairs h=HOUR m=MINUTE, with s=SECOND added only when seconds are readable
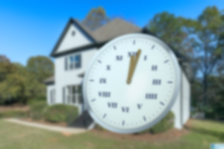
h=12 m=2
